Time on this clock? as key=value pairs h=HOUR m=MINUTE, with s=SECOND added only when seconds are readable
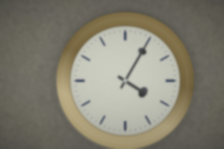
h=4 m=5
